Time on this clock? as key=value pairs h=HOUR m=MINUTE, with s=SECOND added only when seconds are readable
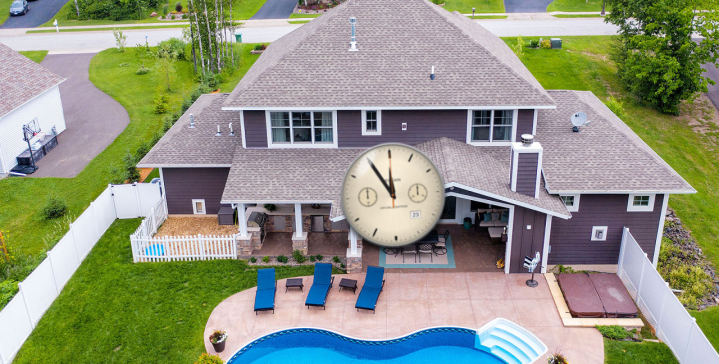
h=11 m=55
